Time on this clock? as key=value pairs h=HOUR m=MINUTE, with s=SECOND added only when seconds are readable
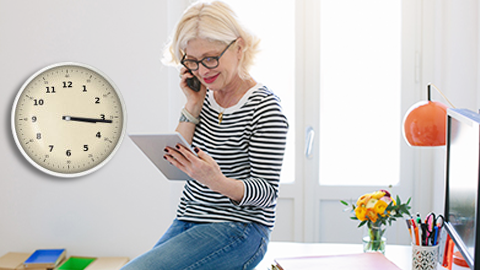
h=3 m=16
